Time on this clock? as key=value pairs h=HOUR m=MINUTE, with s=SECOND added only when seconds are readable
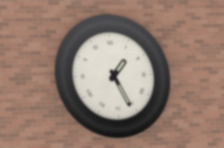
h=1 m=26
